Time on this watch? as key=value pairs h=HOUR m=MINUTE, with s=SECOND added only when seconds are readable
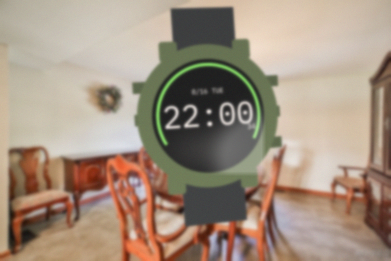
h=22 m=0
